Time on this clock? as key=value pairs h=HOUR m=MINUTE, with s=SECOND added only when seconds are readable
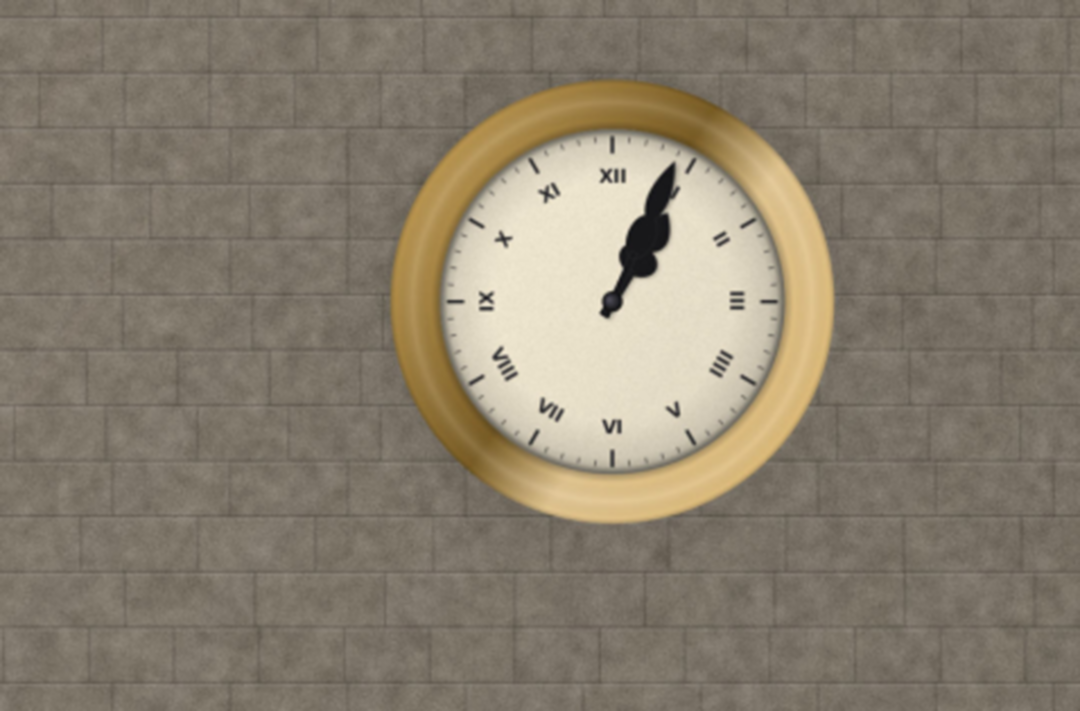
h=1 m=4
